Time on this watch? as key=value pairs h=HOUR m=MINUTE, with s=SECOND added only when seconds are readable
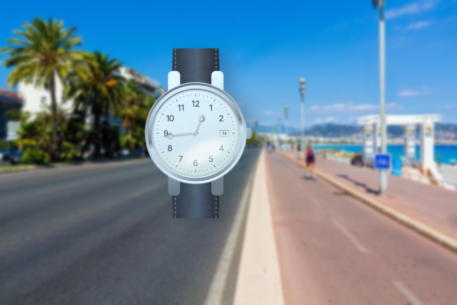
h=12 m=44
